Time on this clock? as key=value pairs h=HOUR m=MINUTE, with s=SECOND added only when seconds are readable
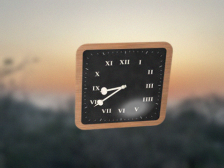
h=8 m=39
